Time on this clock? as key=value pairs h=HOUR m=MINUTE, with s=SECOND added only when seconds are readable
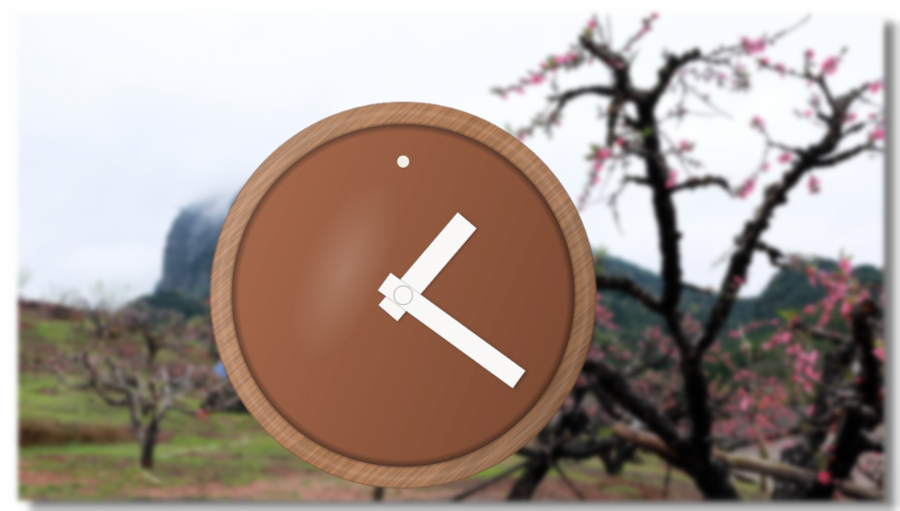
h=1 m=21
